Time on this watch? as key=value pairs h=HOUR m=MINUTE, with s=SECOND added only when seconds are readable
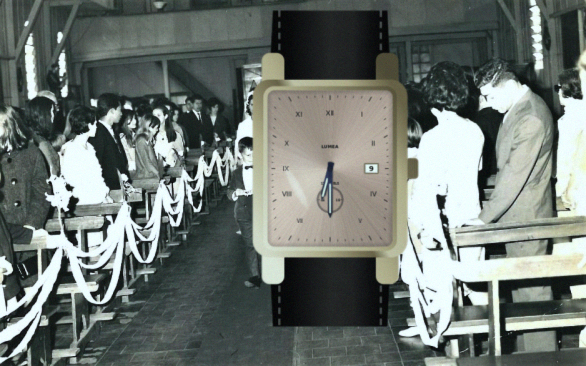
h=6 m=30
